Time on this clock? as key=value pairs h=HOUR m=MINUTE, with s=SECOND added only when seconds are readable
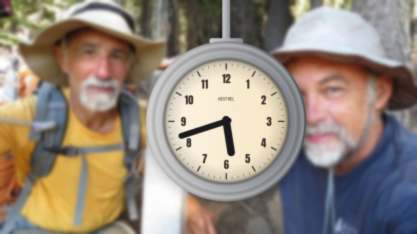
h=5 m=42
